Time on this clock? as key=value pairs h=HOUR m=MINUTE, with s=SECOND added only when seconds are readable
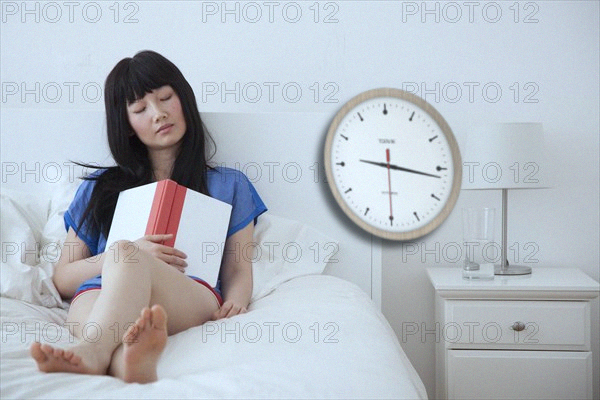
h=9 m=16 s=30
